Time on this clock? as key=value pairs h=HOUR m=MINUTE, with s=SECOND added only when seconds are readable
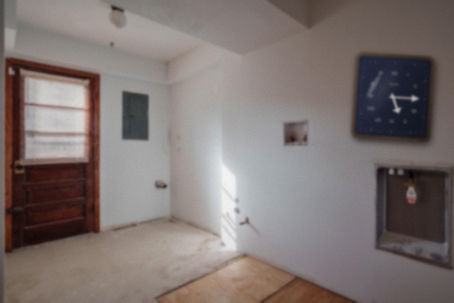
h=5 m=15
